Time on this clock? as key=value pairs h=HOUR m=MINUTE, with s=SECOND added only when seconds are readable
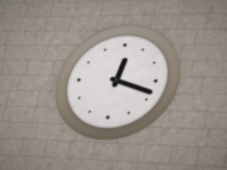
h=12 m=18
